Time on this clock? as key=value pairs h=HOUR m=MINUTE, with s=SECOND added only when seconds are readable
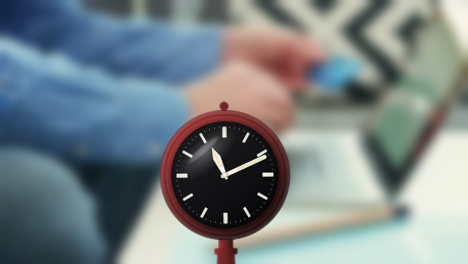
h=11 m=11
